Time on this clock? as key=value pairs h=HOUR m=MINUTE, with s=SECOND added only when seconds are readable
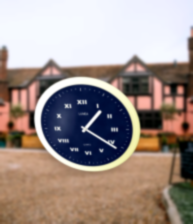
h=1 m=21
